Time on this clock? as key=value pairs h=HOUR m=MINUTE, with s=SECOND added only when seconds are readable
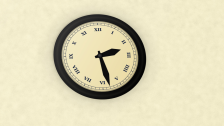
h=2 m=28
